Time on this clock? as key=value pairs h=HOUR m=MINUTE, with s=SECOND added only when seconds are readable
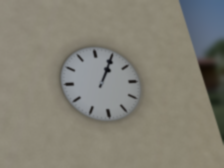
h=1 m=5
